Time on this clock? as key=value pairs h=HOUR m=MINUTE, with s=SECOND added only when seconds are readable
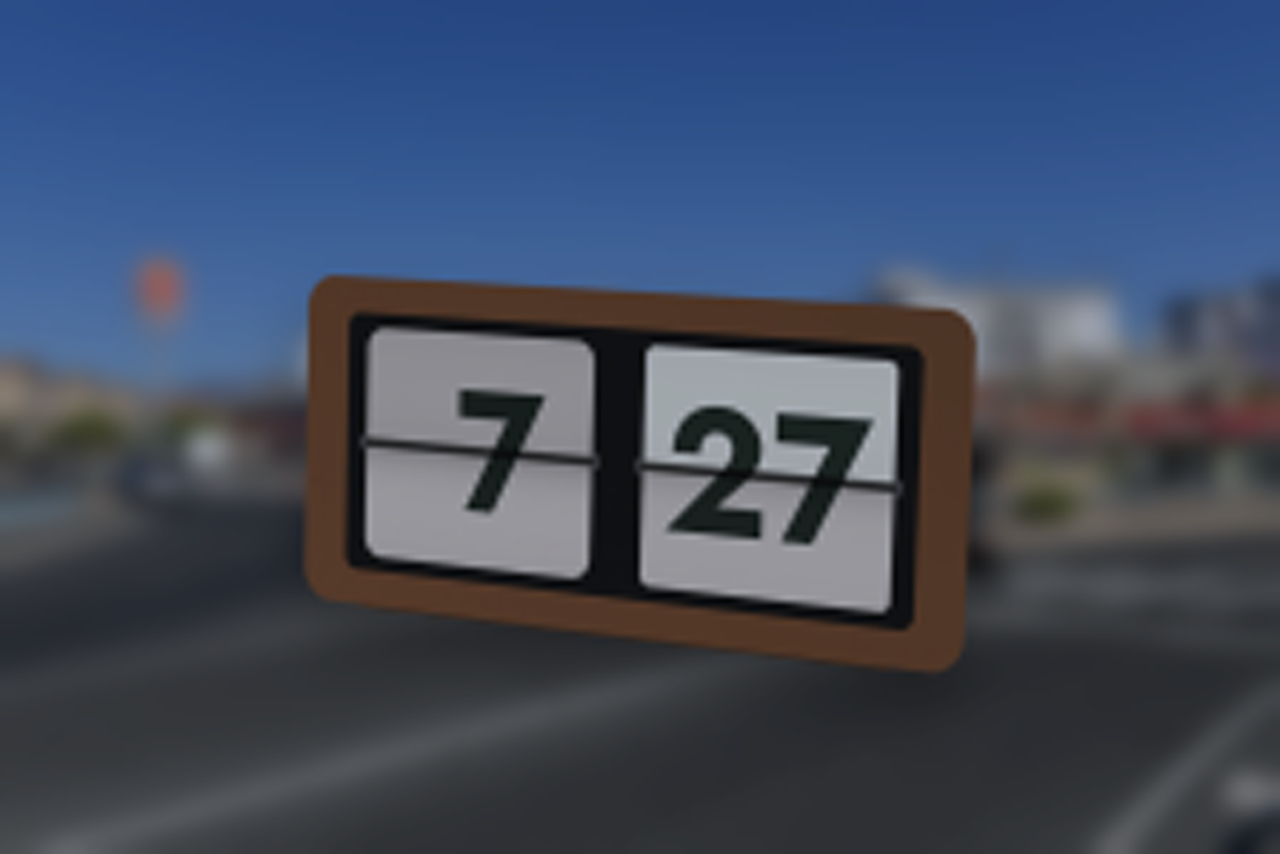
h=7 m=27
